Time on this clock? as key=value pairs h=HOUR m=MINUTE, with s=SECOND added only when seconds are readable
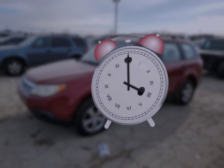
h=4 m=0
